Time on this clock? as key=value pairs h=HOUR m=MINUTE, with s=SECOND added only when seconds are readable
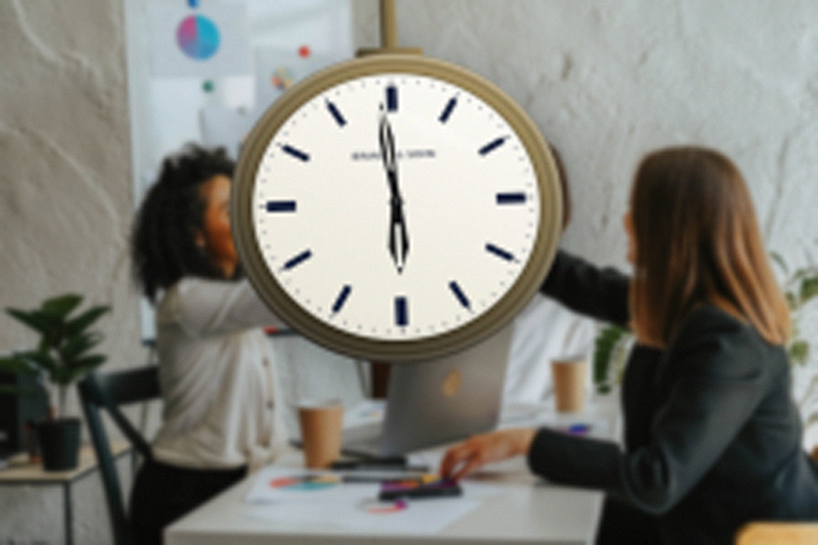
h=5 m=59
